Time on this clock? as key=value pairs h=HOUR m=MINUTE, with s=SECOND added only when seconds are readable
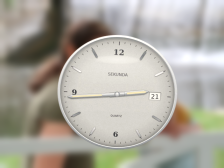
h=2 m=44
